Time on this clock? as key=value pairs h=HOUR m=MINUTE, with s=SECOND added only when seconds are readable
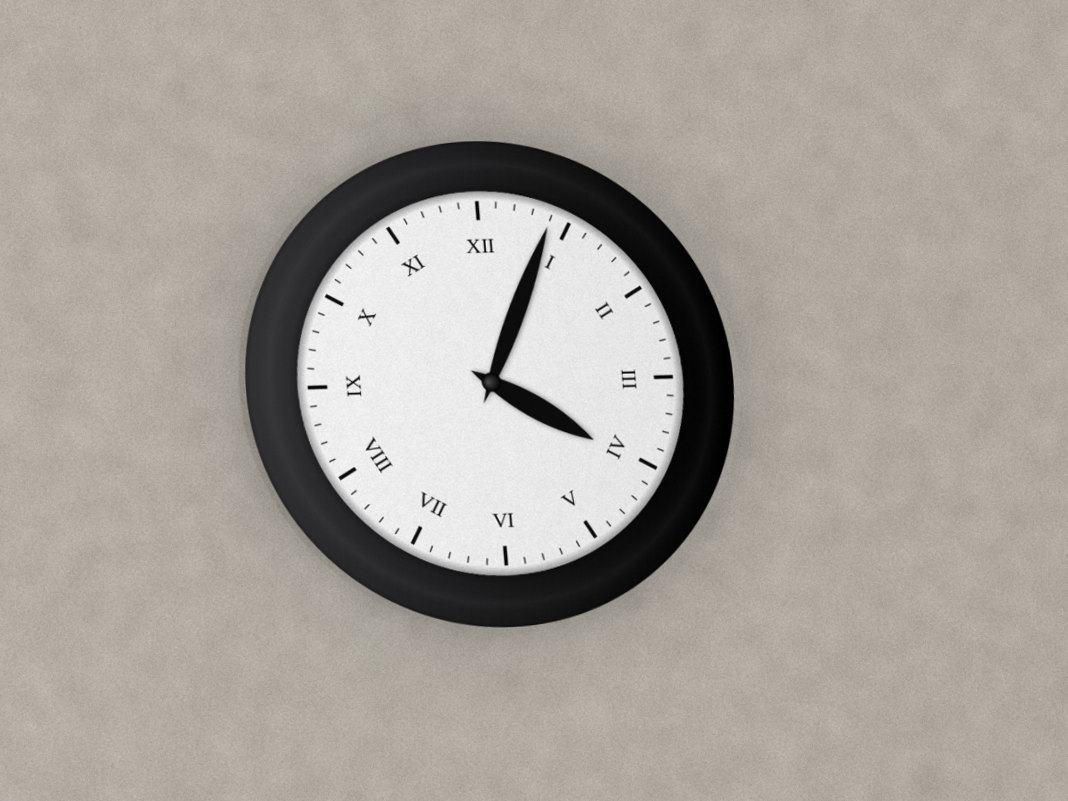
h=4 m=4
